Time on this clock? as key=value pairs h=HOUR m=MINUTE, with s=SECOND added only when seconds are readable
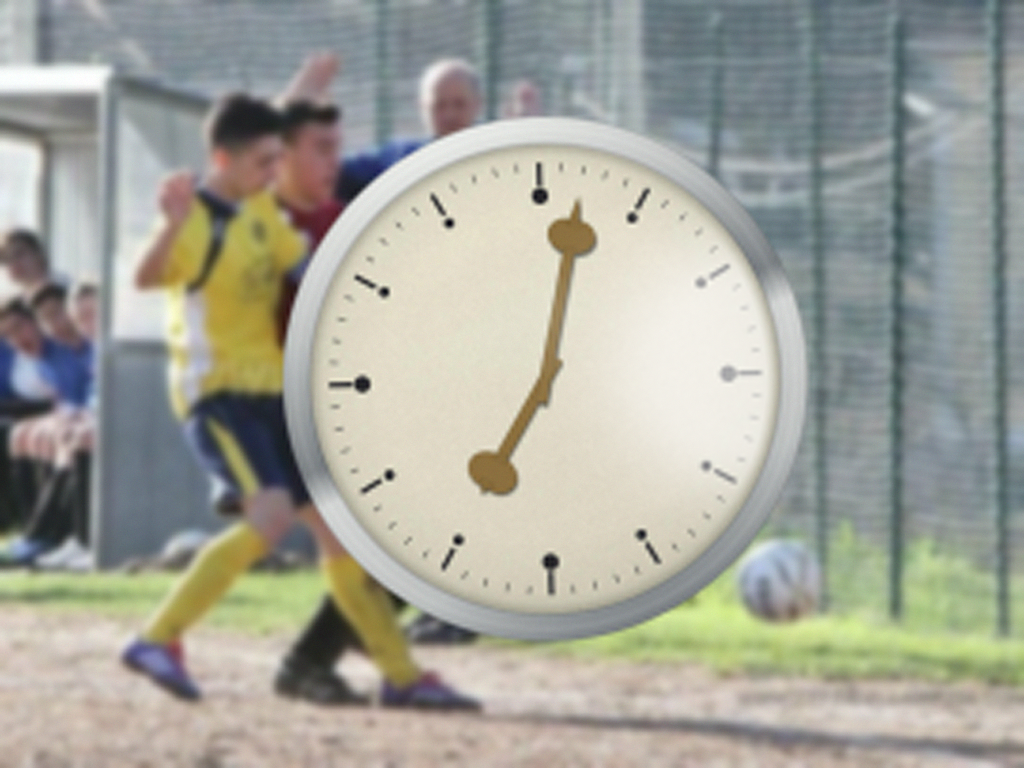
h=7 m=2
